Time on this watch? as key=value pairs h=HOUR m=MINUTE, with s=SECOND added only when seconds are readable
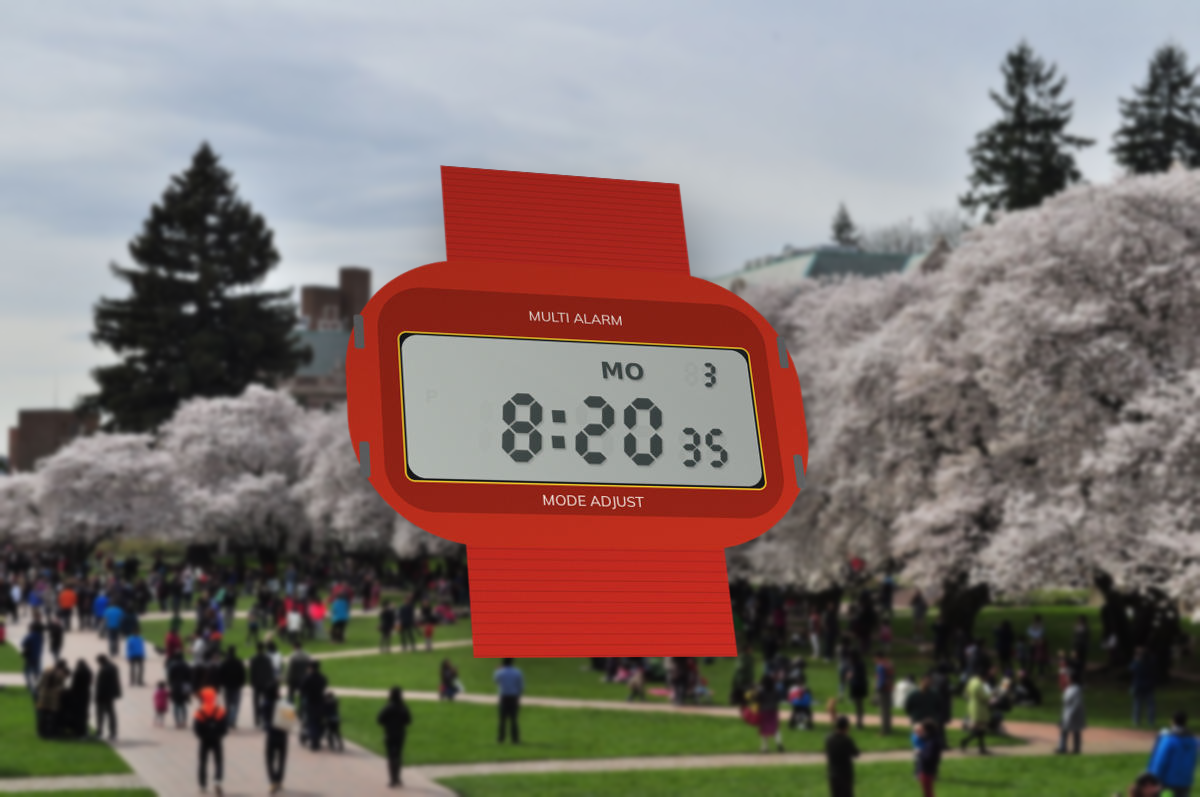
h=8 m=20 s=35
